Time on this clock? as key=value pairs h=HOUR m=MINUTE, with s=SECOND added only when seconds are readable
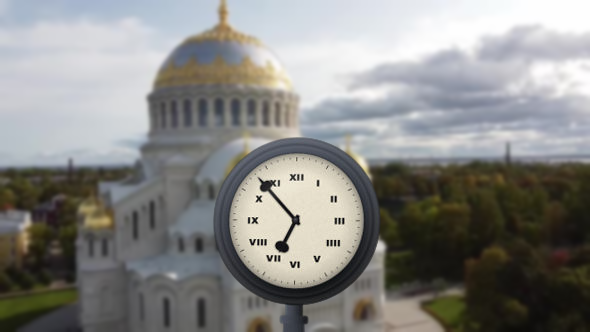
h=6 m=53
